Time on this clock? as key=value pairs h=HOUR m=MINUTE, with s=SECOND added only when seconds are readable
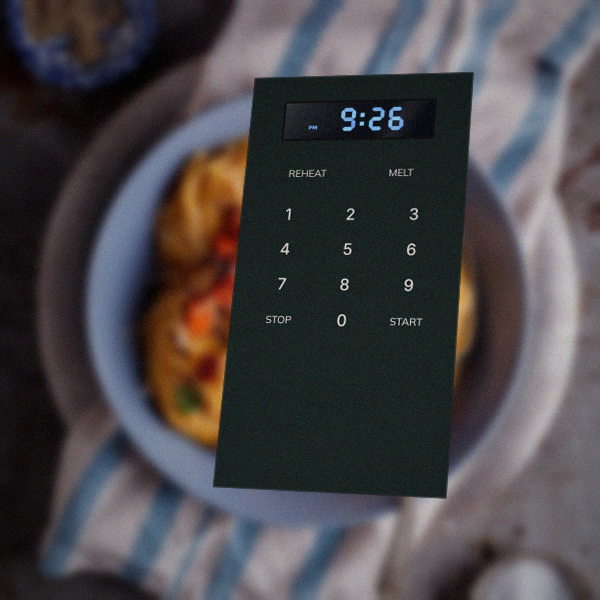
h=9 m=26
